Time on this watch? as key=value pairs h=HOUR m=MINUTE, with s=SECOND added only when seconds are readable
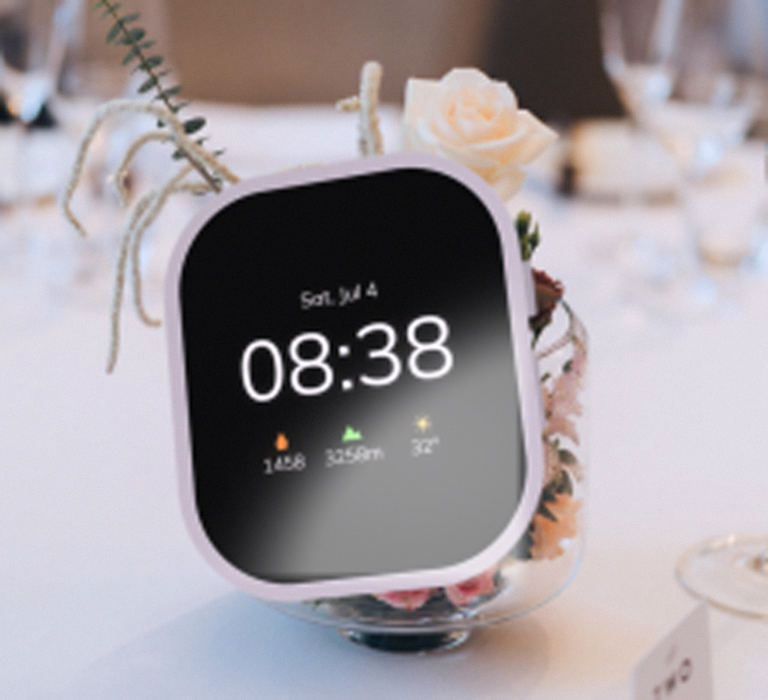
h=8 m=38
